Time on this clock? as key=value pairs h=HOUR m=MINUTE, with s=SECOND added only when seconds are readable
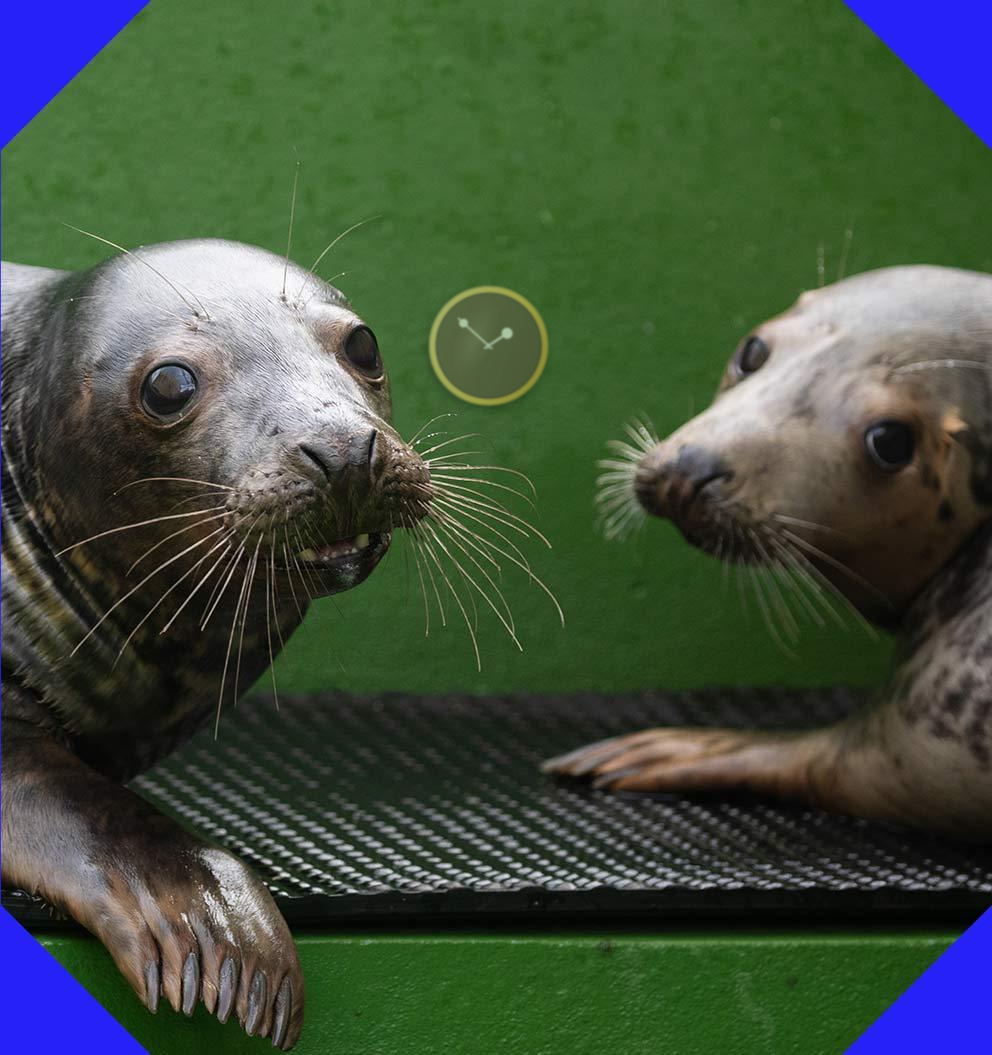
h=1 m=52
